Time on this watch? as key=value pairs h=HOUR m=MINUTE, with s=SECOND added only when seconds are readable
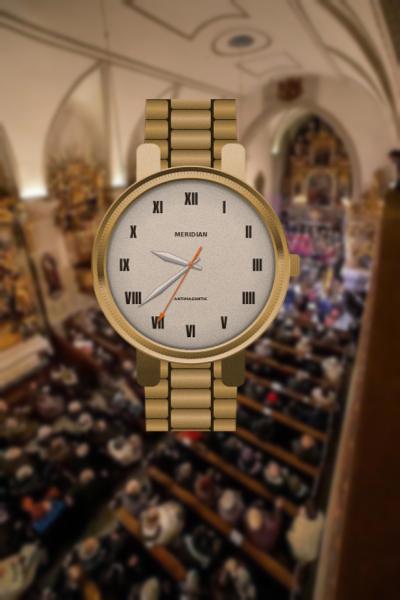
h=9 m=38 s=35
